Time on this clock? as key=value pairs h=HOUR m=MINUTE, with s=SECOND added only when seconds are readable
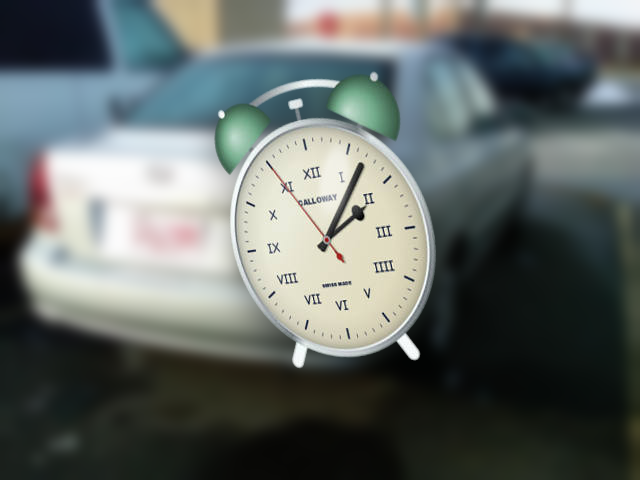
h=2 m=6 s=55
